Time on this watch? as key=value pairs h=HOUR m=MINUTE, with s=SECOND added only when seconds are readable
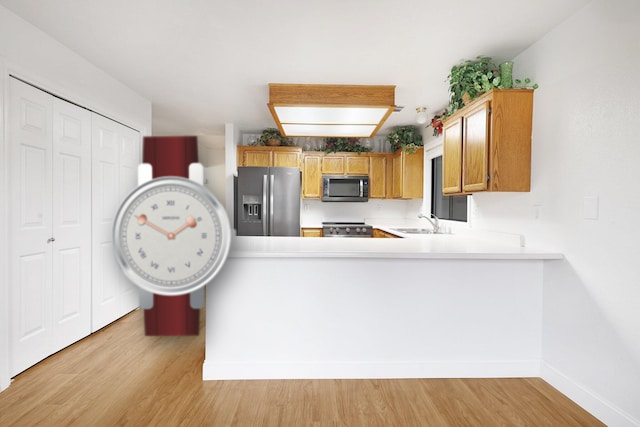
h=1 m=50
